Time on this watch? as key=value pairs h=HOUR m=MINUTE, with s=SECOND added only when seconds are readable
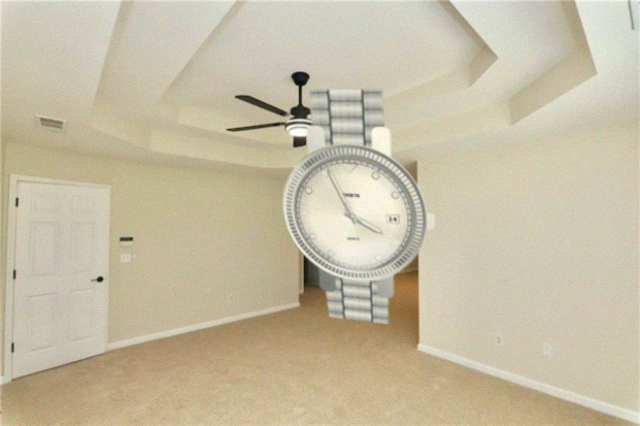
h=3 m=56
